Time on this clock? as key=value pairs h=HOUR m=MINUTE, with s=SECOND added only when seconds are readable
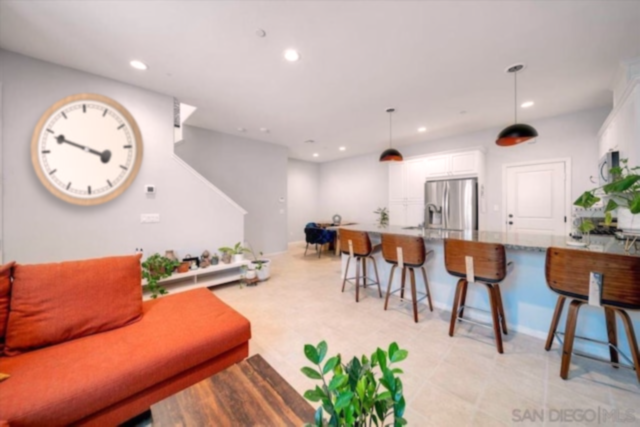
h=3 m=49
